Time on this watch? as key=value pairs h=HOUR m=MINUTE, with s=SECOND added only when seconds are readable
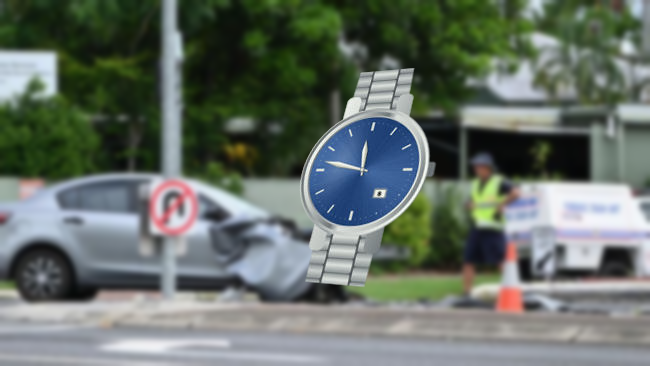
h=11 m=47
